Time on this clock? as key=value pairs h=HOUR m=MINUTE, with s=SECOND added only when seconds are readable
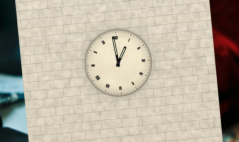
h=12 m=59
